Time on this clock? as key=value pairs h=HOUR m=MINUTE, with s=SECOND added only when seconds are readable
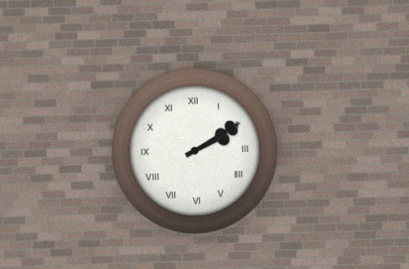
h=2 m=10
